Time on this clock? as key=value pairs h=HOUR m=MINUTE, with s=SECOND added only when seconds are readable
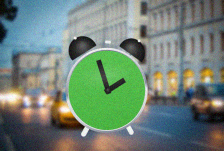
h=1 m=57
